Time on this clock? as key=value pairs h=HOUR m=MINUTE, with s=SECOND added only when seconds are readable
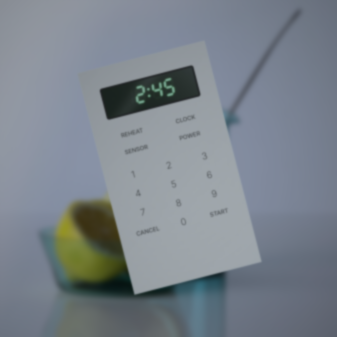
h=2 m=45
